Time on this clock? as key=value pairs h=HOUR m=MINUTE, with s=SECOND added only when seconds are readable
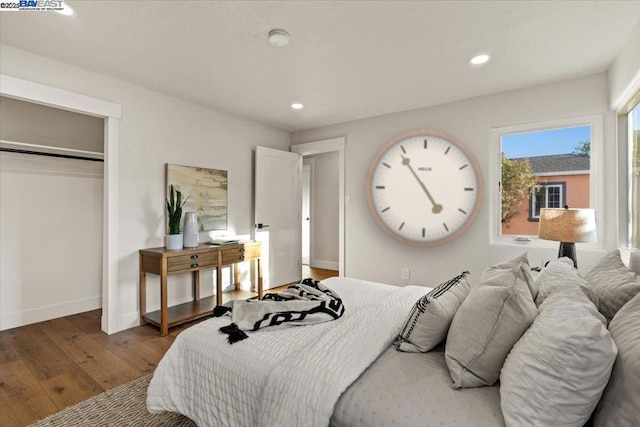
h=4 m=54
